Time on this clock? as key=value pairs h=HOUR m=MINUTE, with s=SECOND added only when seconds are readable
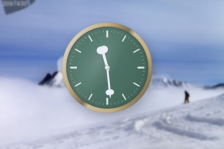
h=11 m=29
